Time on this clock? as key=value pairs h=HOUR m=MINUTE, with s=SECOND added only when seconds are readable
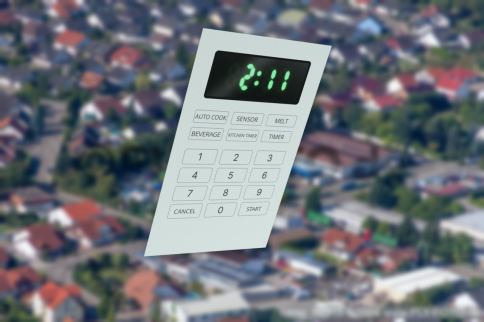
h=2 m=11
